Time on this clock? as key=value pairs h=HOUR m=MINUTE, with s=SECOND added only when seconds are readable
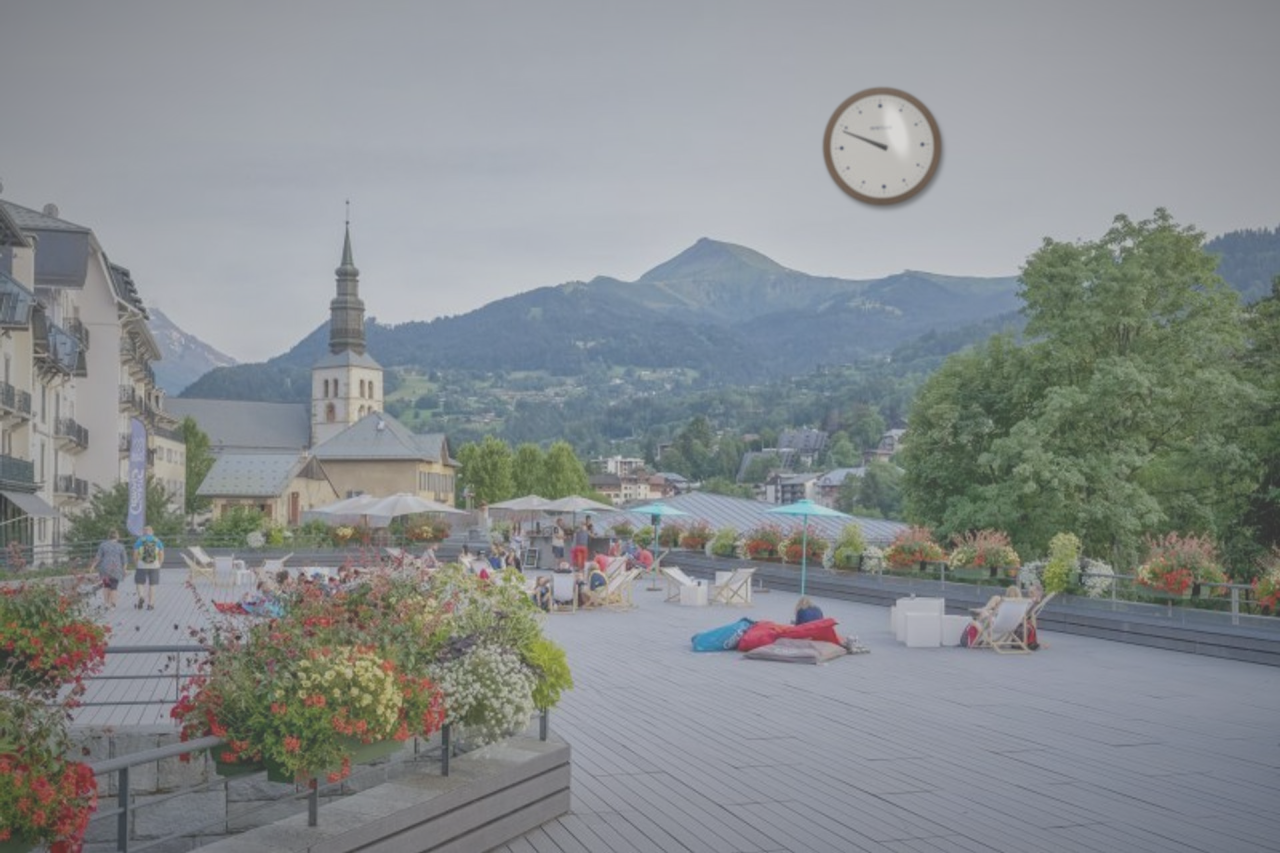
h=9 m=49
